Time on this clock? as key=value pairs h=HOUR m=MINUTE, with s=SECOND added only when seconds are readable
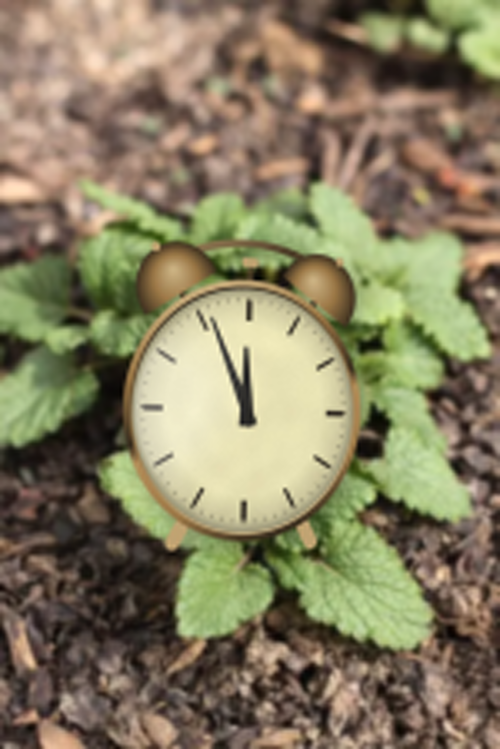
h=11 m=56
